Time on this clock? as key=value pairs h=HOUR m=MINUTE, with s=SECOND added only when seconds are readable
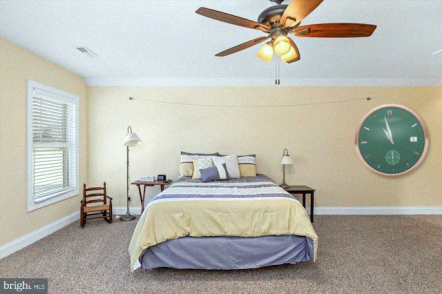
h=10 m=58
